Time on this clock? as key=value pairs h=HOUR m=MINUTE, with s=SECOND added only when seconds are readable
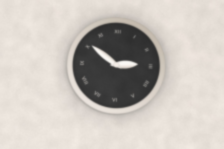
h=2 m=51
